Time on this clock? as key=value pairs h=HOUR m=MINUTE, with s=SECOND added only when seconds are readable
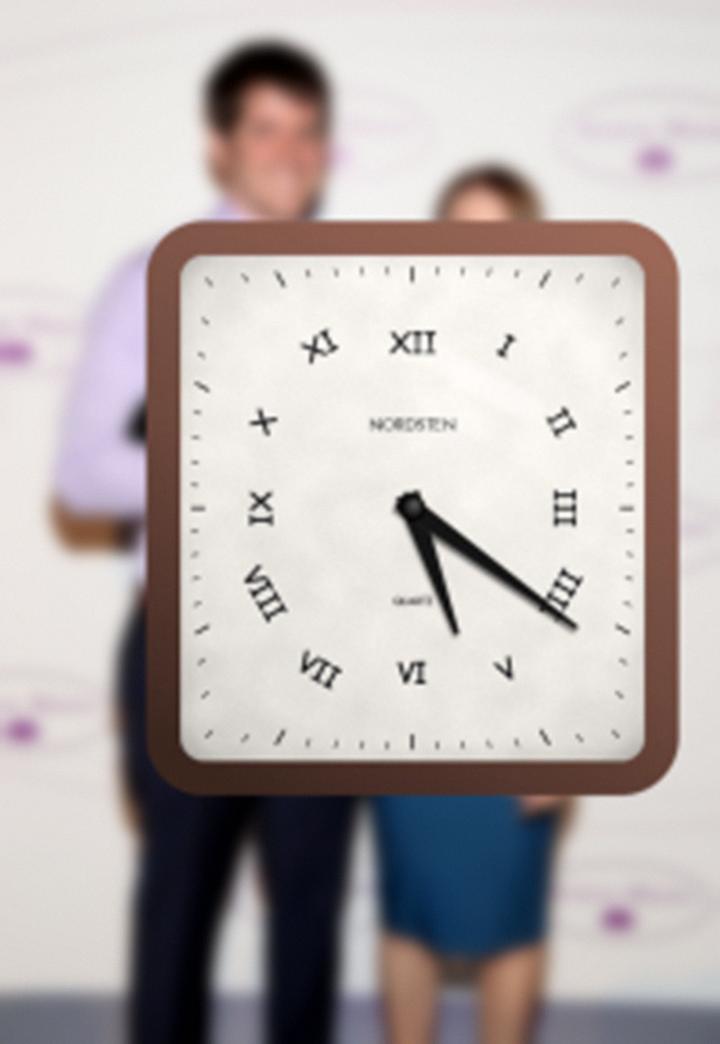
h=5 m=21
